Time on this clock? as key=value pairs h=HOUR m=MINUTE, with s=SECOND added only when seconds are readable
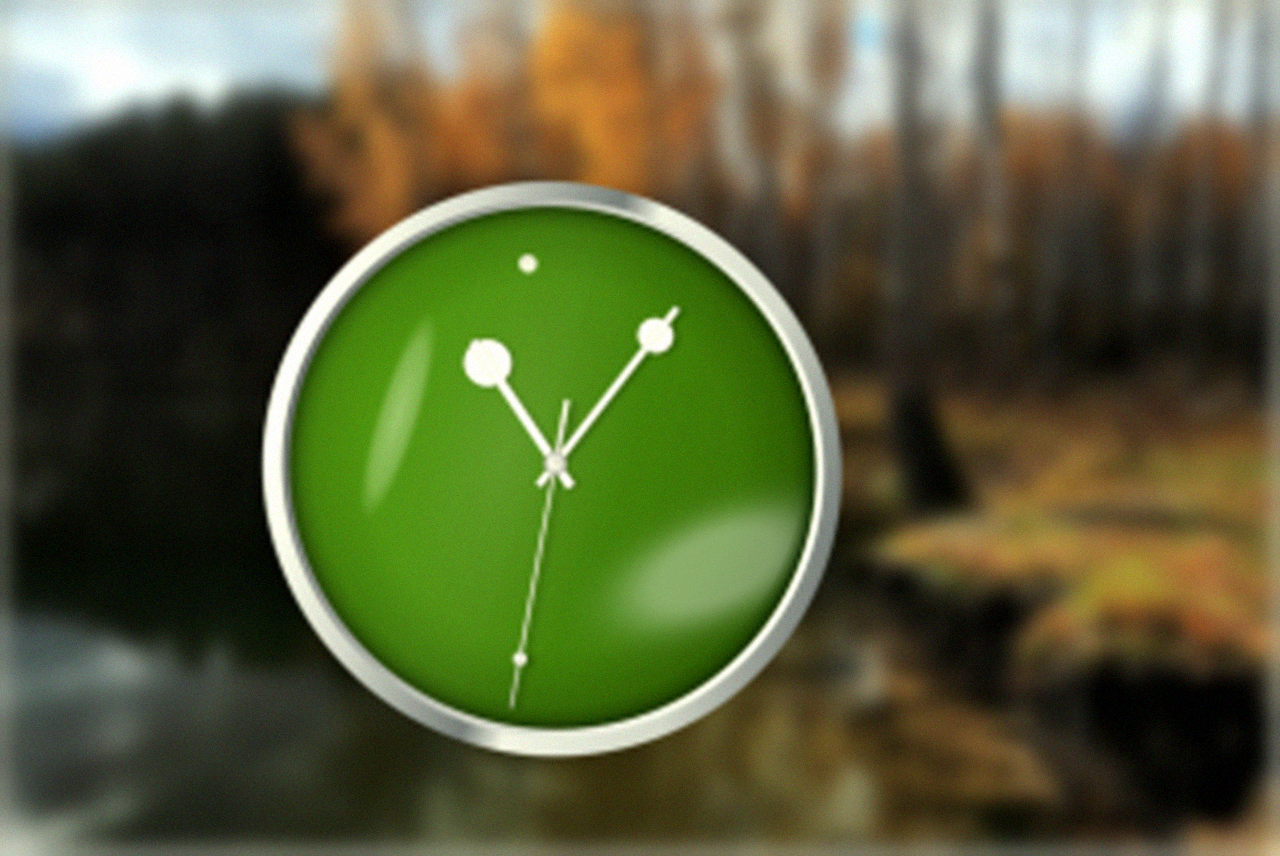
h=11 m=7 s=33
